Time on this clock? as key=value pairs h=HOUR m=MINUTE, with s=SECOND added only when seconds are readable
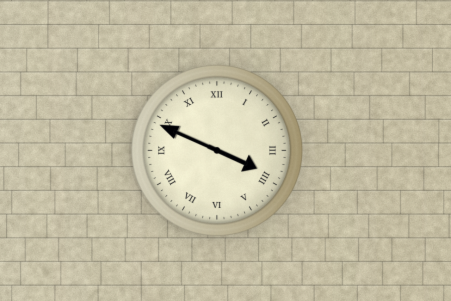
h=3 m=49
